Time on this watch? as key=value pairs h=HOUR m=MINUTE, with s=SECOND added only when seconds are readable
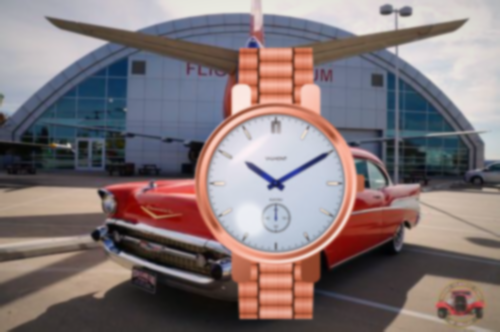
h=10 m=10
